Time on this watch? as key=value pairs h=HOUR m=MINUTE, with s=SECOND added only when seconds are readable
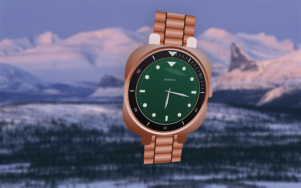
h=6 m=17
